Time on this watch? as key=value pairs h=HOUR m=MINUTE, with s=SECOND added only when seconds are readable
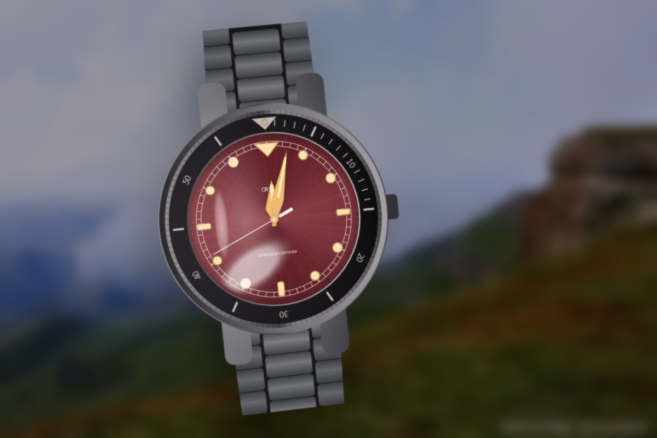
h=12 m=2 s=41
